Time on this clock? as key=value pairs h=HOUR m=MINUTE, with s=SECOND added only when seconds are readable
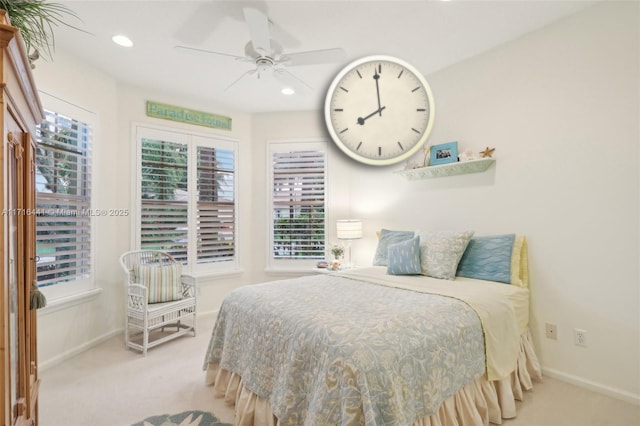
h=7 m=59
